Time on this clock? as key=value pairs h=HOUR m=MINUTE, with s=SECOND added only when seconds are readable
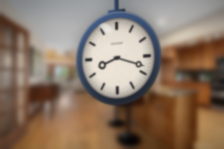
h=8 m=18
